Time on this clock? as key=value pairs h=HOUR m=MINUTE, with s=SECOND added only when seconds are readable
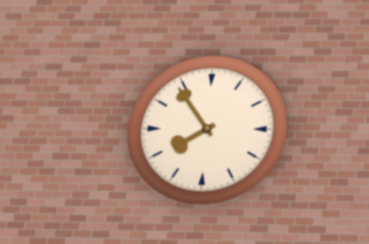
h=7 m=54
